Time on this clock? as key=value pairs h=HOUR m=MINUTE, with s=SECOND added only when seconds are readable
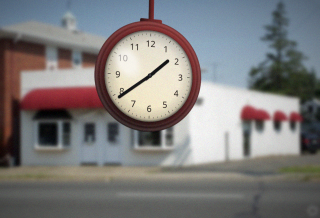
h=1 m=39
